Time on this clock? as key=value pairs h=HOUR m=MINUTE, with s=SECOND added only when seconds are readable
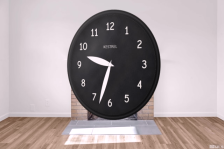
h=9 m=33
